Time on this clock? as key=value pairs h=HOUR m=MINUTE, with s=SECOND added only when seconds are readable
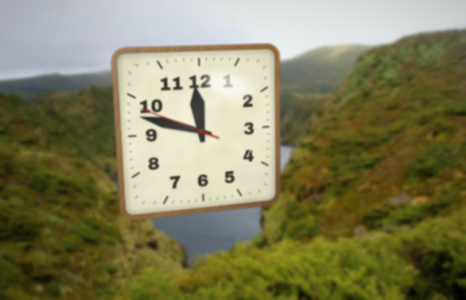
h=11 m=47 s=49
